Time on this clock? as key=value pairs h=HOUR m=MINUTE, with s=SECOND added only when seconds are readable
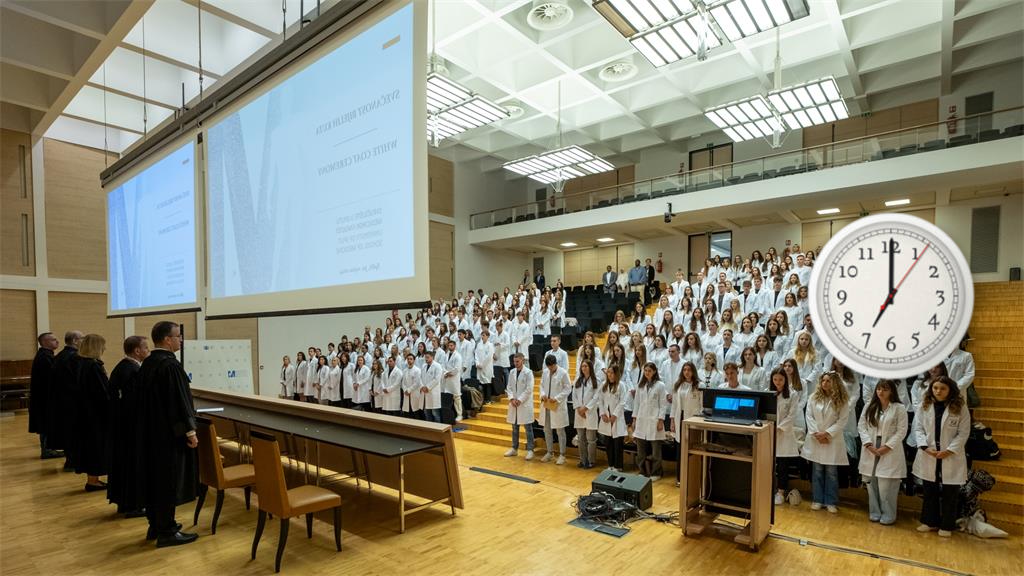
h=7 m=0 s=6
